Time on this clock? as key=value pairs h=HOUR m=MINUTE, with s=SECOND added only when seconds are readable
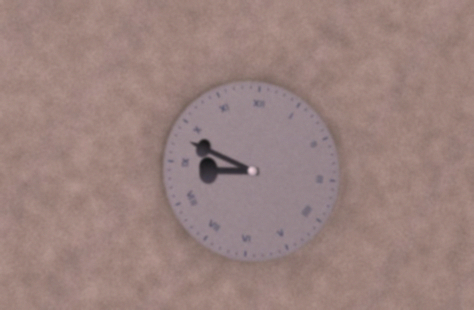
h=8 m=48
